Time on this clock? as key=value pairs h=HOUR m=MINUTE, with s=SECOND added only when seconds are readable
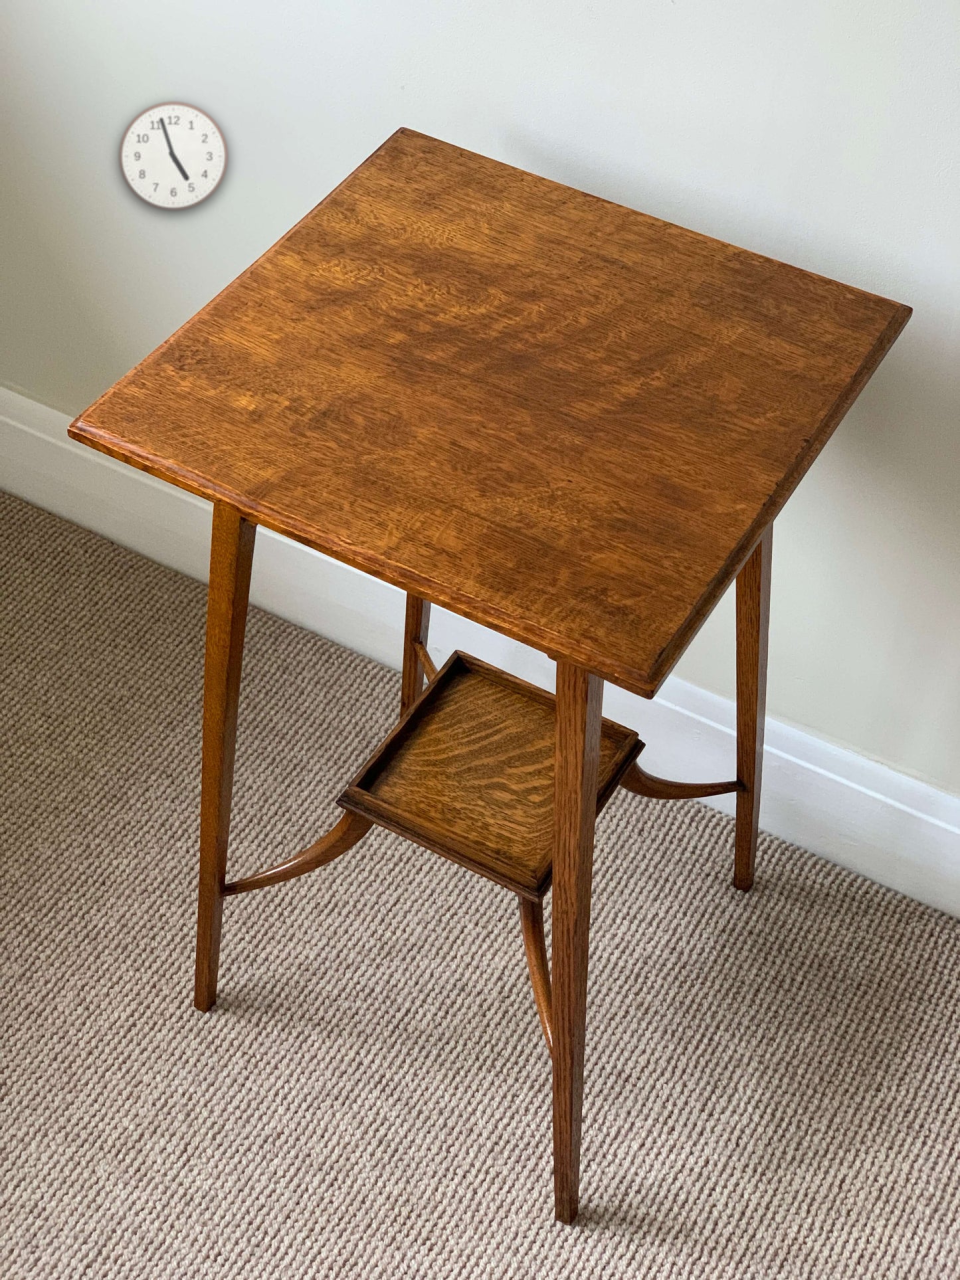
h=4 m=57
